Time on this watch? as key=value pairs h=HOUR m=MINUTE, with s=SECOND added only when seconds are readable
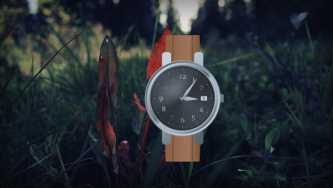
h=3 m=6
